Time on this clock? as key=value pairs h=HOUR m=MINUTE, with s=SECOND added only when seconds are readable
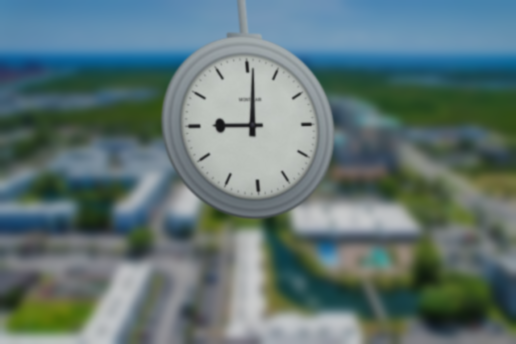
h=9 m=1
